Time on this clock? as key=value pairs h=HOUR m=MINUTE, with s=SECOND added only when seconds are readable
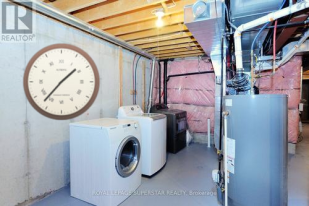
h=1 m=37
